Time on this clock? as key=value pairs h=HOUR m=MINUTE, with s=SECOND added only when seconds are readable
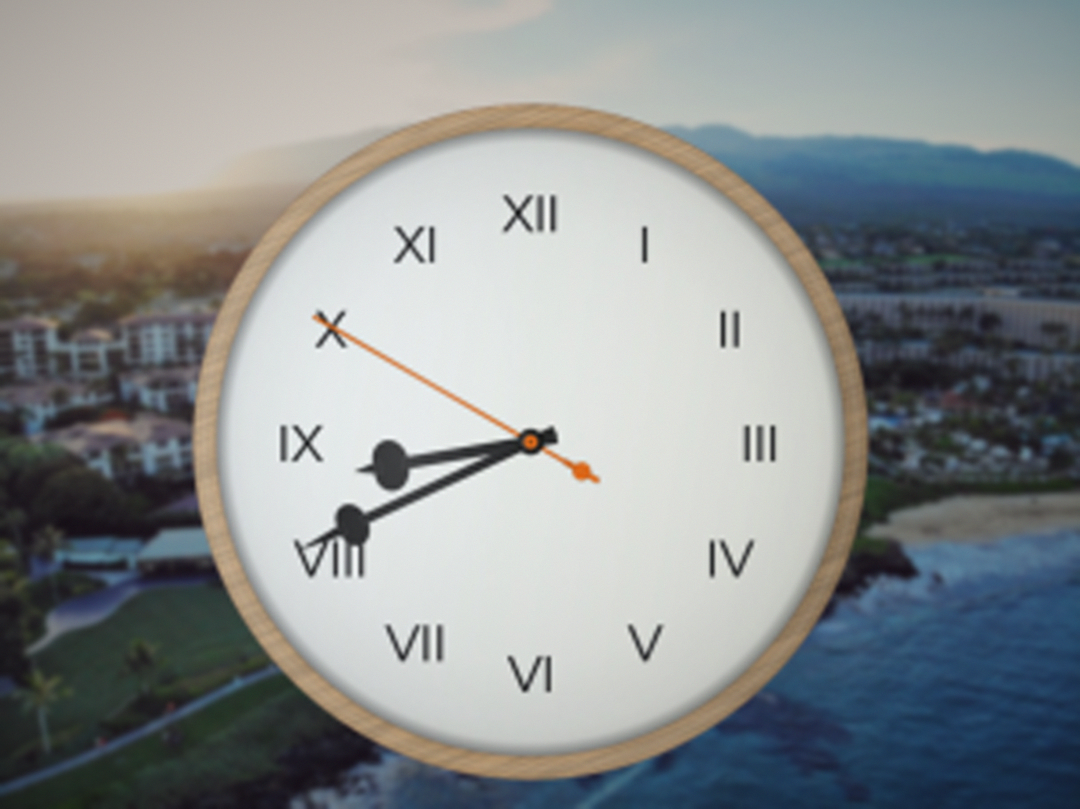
h=8 m=40 s=50
